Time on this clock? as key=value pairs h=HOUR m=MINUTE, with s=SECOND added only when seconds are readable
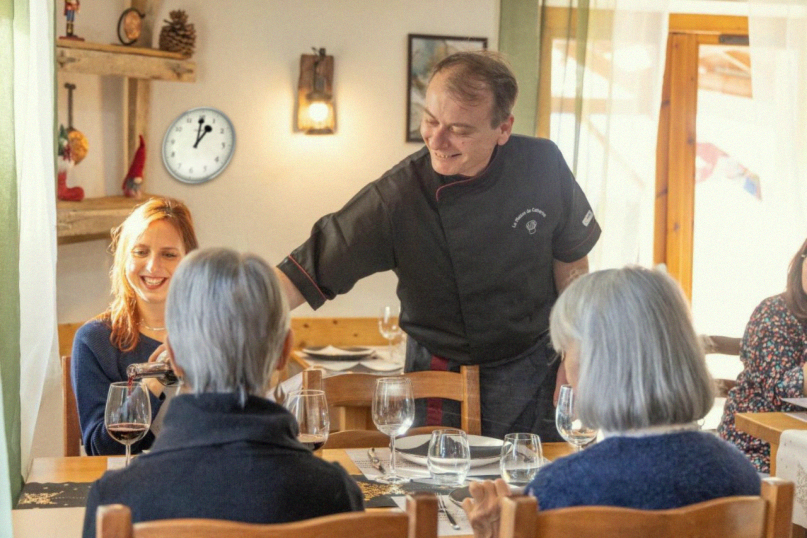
h=1 m=0
